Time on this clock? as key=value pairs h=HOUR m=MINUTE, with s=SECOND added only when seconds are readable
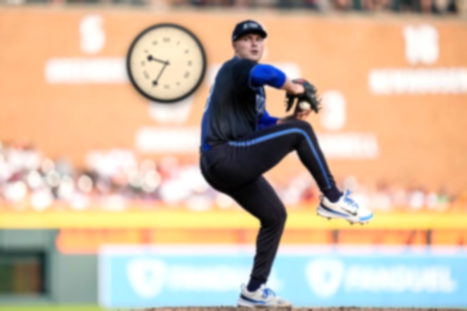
h=9 m=35
